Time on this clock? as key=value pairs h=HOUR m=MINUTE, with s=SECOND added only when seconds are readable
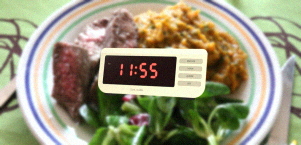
h=11 m=55
